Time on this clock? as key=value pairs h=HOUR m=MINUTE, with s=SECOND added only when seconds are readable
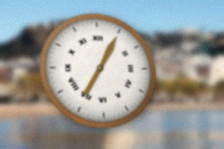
h=7 m=5
